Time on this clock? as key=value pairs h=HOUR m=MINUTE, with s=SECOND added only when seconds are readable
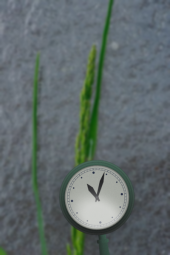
h=11 m=4
